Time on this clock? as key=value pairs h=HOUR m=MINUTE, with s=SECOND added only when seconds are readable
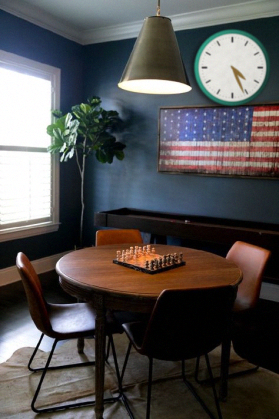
h=4 m=26
